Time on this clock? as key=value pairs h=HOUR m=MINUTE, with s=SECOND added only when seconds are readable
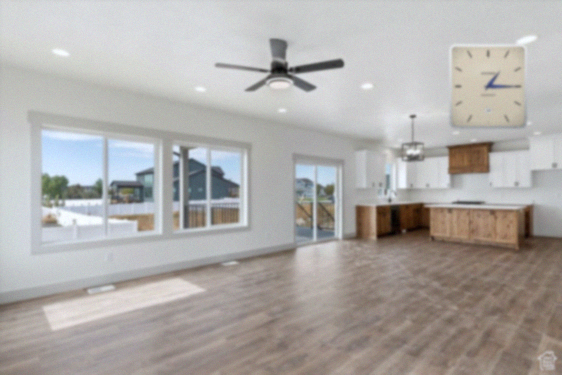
h=1 m=15
